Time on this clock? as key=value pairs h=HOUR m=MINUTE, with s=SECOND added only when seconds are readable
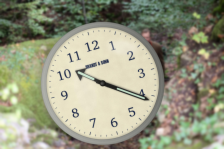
h=10 m=21
